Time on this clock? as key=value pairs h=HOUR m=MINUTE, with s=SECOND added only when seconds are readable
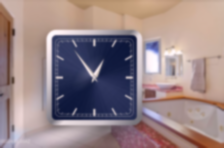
h=12 m=54
